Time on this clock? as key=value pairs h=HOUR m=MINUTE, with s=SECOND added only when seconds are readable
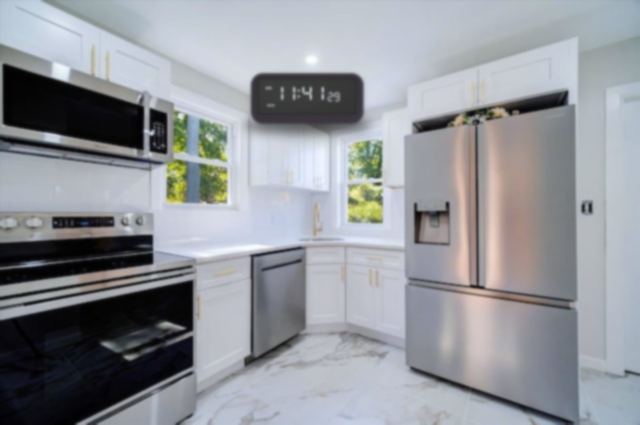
h=11 m=41
